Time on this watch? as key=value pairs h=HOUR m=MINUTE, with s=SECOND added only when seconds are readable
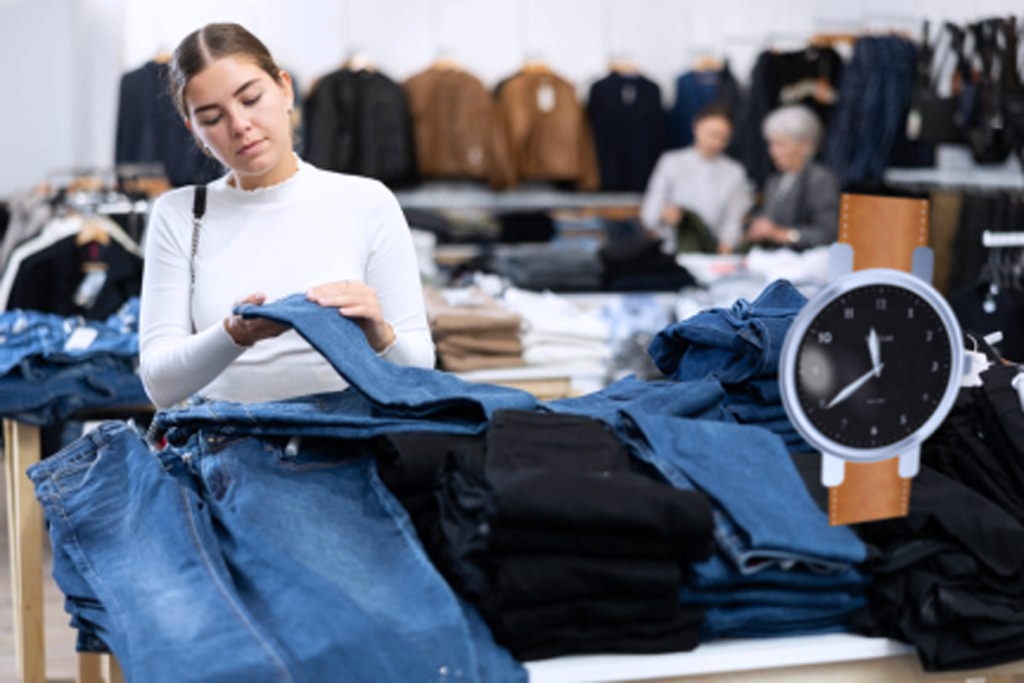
h=11 m=39
